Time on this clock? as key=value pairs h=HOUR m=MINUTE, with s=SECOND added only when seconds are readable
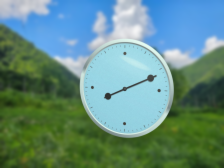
h=8 m=11
